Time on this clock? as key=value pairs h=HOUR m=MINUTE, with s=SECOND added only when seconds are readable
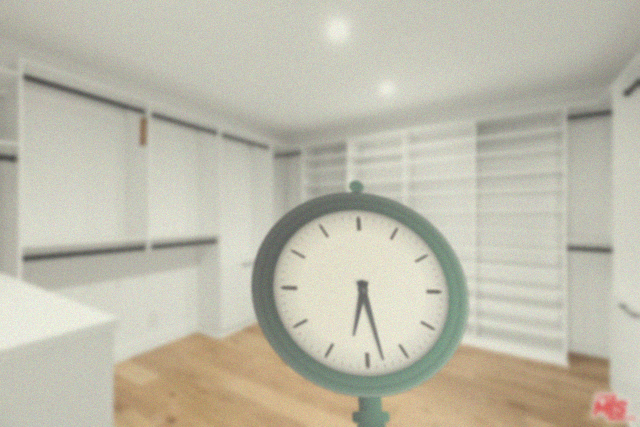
h=6 m=28
